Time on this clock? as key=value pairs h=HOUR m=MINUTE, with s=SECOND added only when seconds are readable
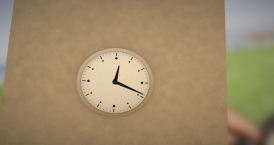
h=12 m=19
